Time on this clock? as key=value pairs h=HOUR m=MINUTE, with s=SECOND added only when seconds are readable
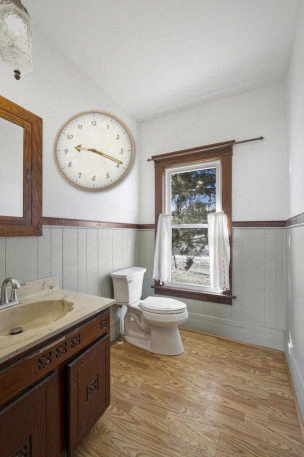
h=9 m=19
